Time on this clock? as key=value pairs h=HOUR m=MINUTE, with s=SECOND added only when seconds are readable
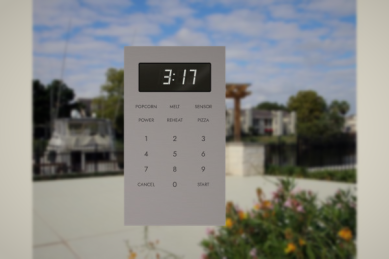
h=3 m=17
